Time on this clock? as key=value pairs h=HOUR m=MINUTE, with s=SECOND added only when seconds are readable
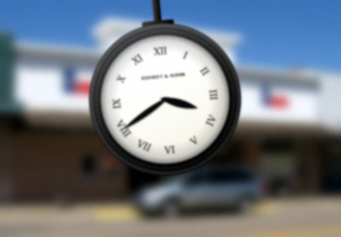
h=3 m=40
